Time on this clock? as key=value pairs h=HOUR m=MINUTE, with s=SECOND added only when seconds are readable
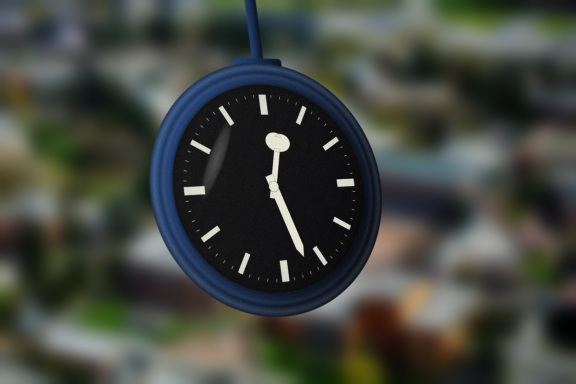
h=12 m=27
